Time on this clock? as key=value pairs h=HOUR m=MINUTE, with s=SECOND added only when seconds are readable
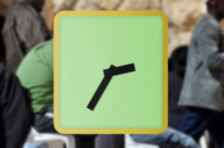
h=2 m=35
